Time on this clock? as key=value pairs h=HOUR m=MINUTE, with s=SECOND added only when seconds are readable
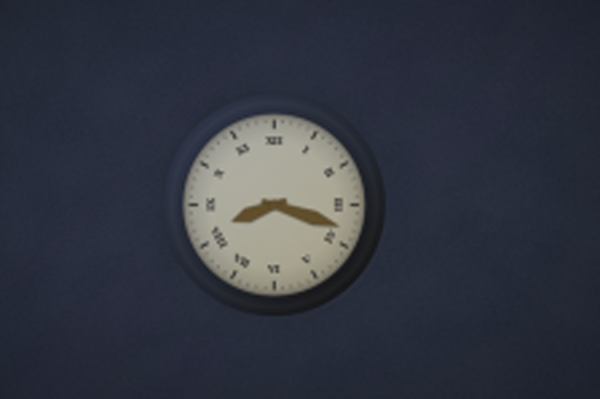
h=8 m=18
